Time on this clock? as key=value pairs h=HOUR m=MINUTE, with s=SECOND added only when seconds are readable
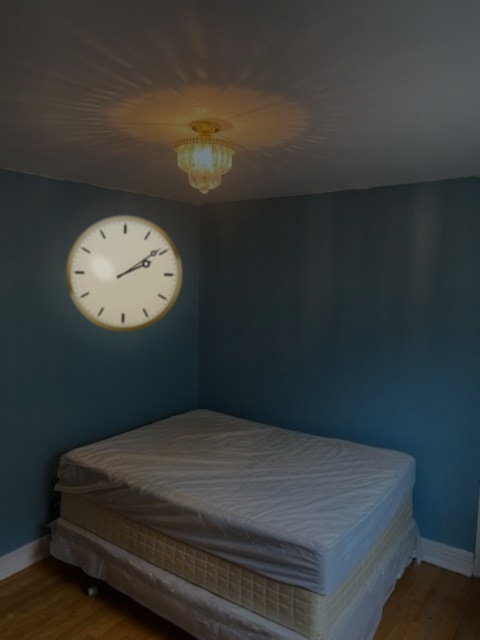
h=2 m=9
